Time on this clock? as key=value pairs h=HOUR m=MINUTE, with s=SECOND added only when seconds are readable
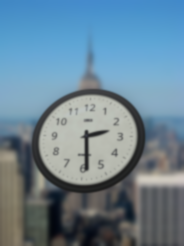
h=2 m=29
